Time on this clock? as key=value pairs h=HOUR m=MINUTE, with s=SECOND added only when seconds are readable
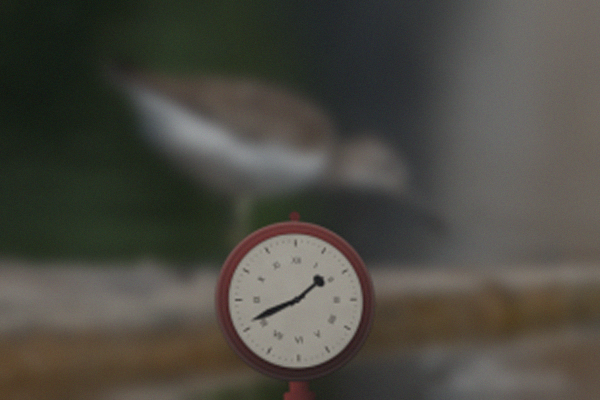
h=1 m=41
